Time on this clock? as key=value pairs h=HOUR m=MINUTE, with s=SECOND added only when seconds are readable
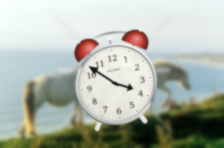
h=3 m=52
